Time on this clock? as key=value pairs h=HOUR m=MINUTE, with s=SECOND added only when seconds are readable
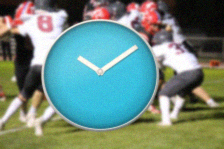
h=10 m=9
